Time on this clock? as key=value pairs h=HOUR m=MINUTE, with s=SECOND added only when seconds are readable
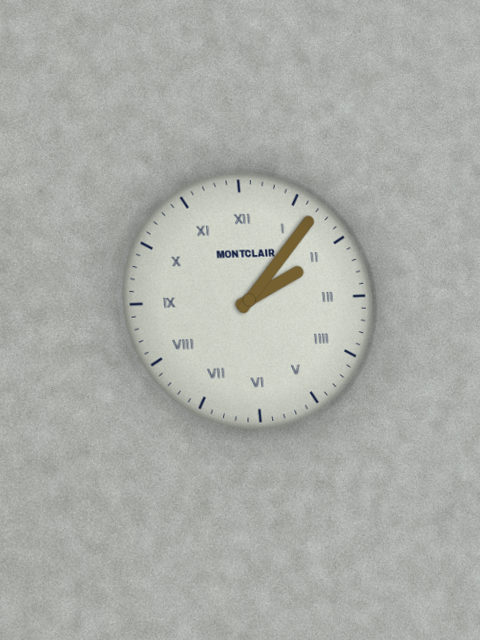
h=2 m=7
